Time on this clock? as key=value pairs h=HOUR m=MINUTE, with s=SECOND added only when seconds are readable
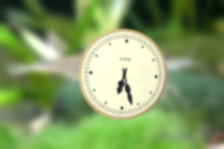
h=6 m=27
